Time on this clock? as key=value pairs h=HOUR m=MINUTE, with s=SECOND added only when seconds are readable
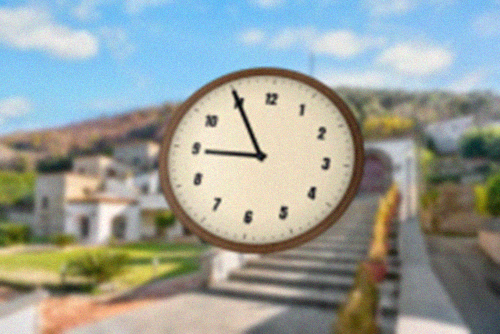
h=8 m=55
